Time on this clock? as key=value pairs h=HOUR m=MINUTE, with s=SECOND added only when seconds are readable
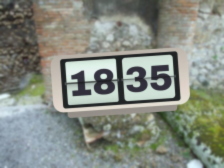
h=18 m=35
